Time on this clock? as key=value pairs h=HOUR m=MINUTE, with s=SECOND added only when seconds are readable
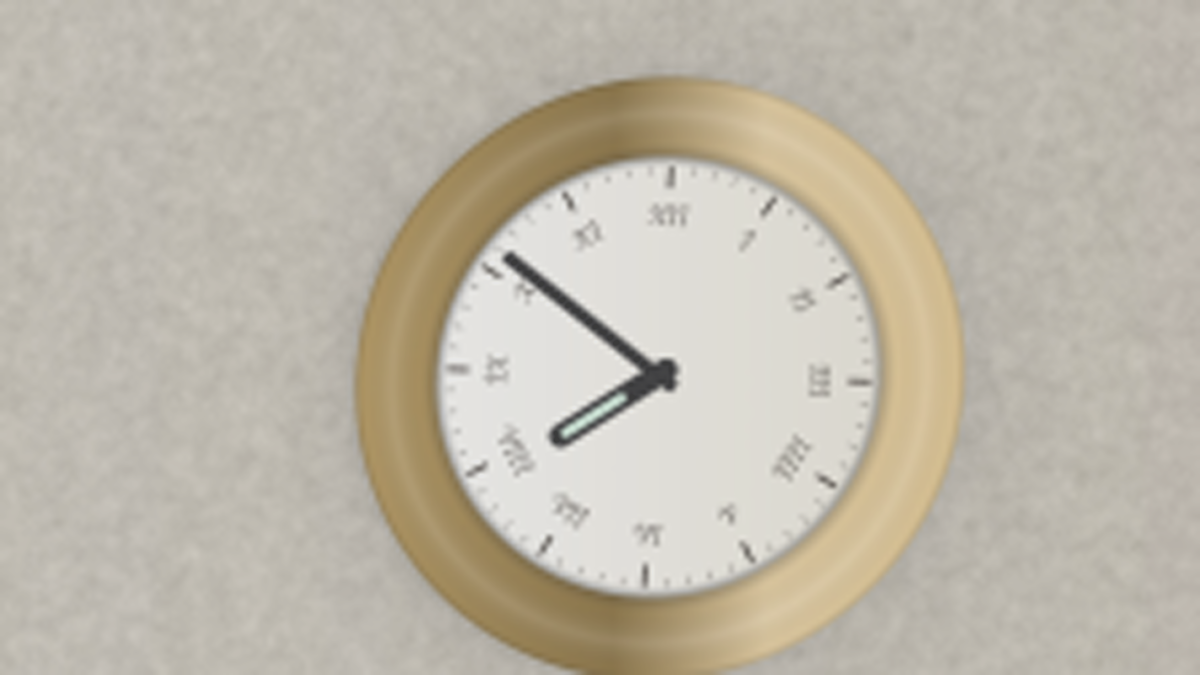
h=7 m=51
